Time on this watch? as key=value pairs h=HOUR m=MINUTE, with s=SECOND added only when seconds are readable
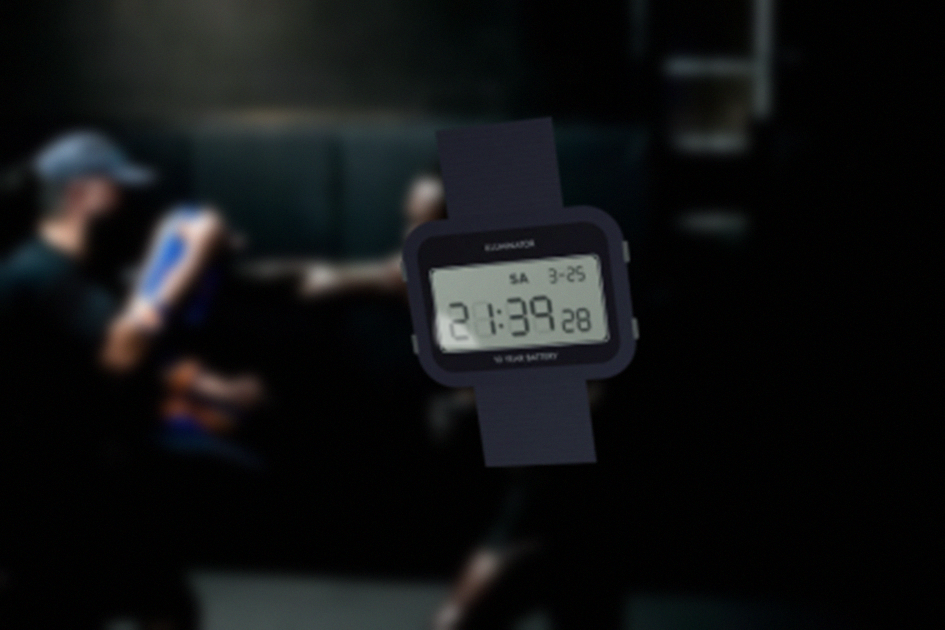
h=21 m=39 s=28
